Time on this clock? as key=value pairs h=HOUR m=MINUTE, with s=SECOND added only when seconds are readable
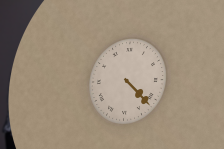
h=4 m=22
